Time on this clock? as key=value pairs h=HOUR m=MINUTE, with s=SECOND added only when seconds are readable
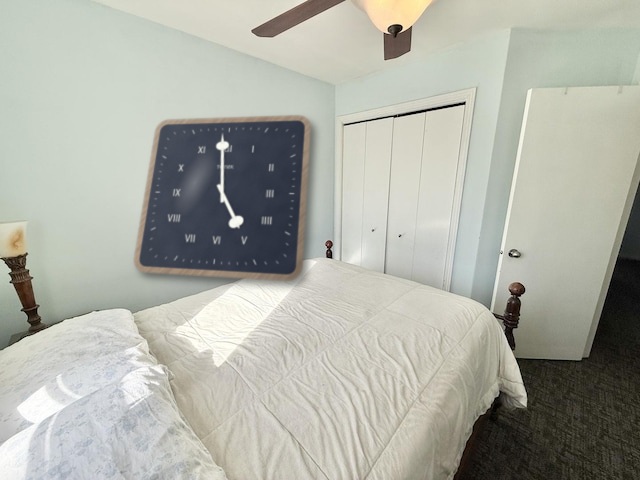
h=4 m=59
